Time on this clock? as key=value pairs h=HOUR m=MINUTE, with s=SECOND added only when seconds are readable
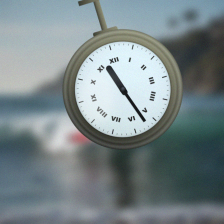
h=11 m=27
